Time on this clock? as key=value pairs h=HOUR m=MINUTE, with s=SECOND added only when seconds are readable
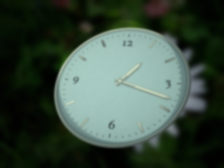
h=1 m=18
